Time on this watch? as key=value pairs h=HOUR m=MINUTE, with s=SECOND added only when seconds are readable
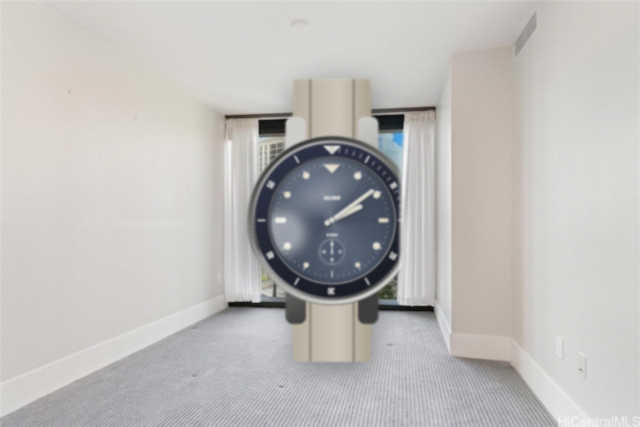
h=2 m=9
